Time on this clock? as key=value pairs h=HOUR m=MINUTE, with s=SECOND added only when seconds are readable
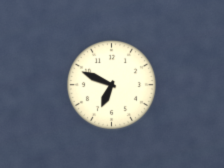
h=6 m=49
